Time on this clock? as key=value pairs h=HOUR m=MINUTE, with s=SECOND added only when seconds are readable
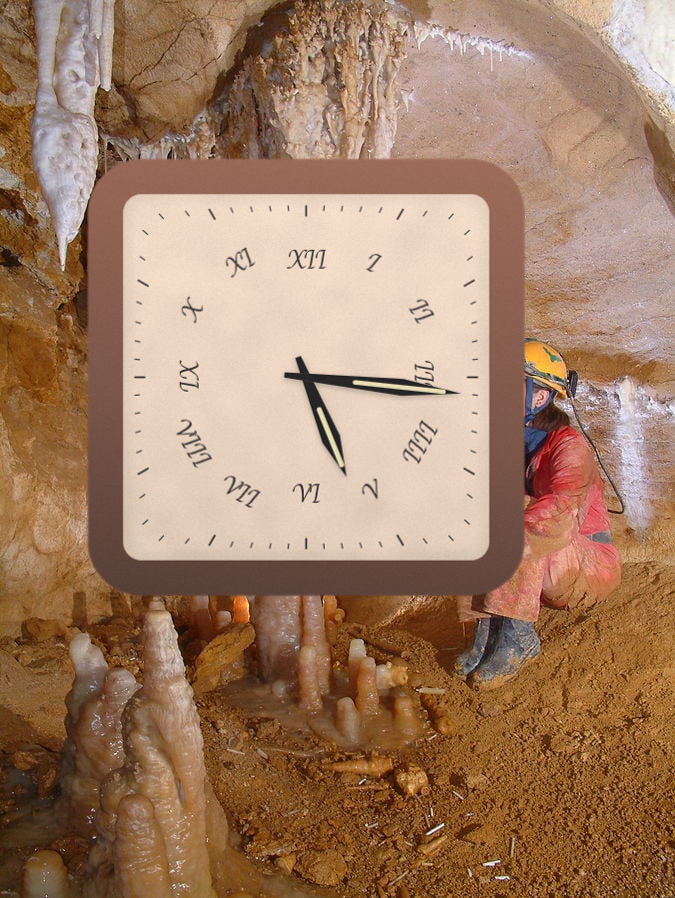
h=5 m=16
